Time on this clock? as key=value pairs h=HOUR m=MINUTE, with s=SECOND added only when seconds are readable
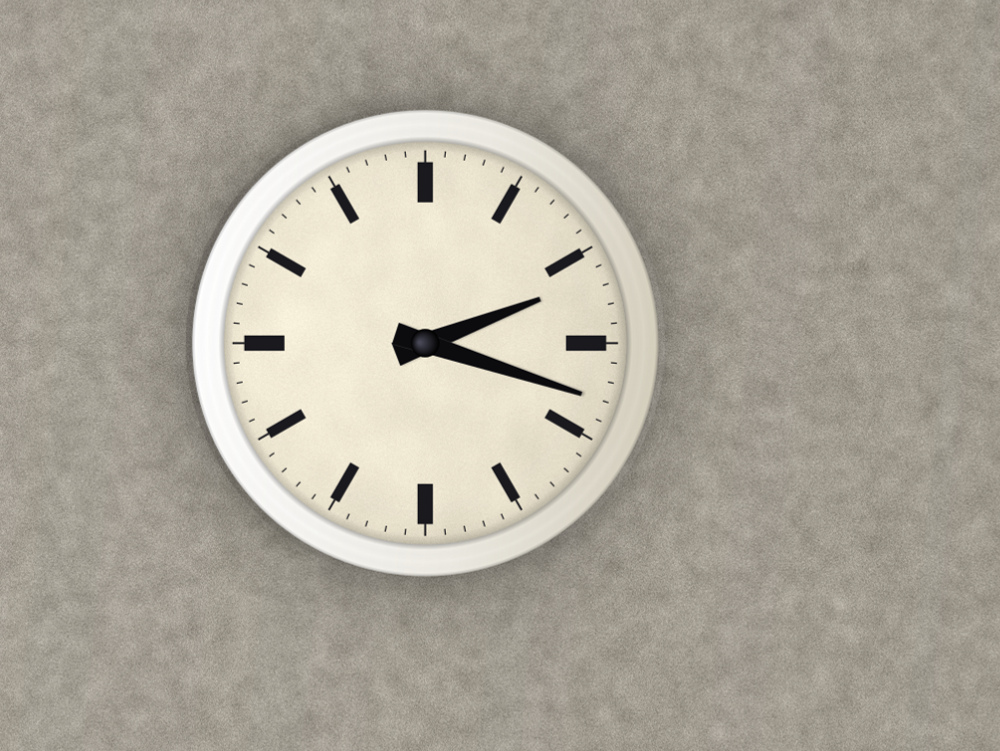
h=2 m=18
